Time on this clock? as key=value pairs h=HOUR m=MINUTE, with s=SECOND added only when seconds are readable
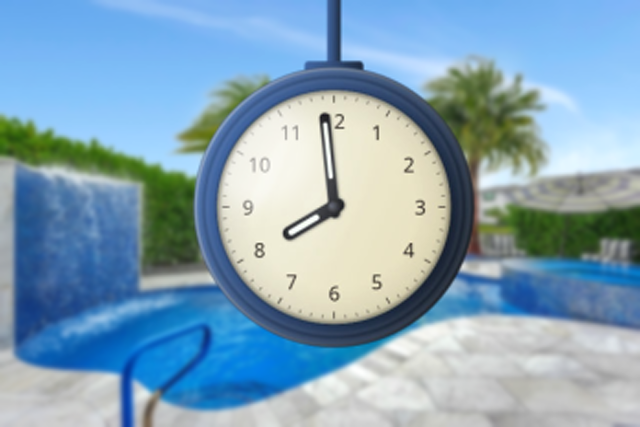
h=7 m=59
